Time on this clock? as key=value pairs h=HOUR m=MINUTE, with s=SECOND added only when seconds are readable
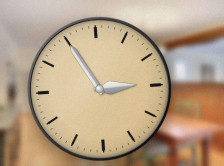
h=2 m=55
